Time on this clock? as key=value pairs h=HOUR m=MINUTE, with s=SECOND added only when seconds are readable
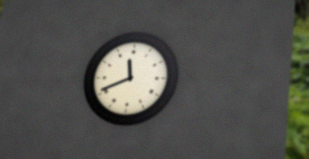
h=11 m=41
